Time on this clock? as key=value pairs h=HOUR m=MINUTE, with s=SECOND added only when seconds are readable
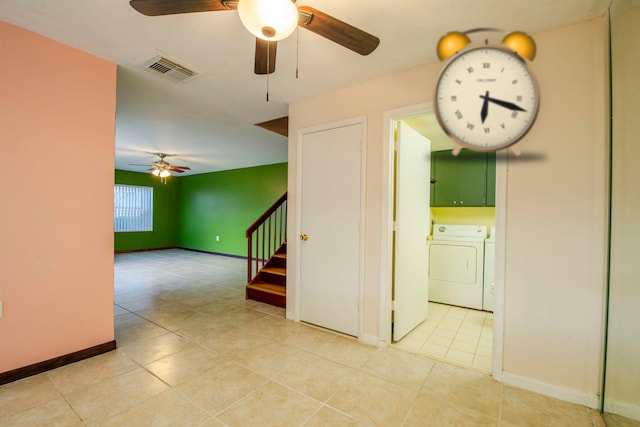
h=6 m=18
